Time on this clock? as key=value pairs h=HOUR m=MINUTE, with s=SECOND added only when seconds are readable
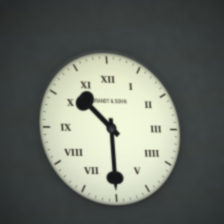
h=10 m=30
